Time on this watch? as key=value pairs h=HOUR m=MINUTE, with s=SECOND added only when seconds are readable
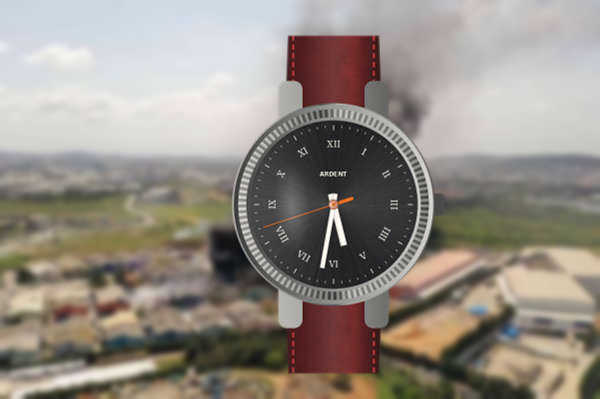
h=5 m=31 s=42
